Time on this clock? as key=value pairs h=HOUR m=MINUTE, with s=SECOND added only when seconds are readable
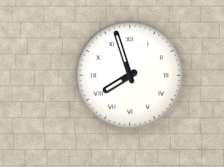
h=7 m=57
